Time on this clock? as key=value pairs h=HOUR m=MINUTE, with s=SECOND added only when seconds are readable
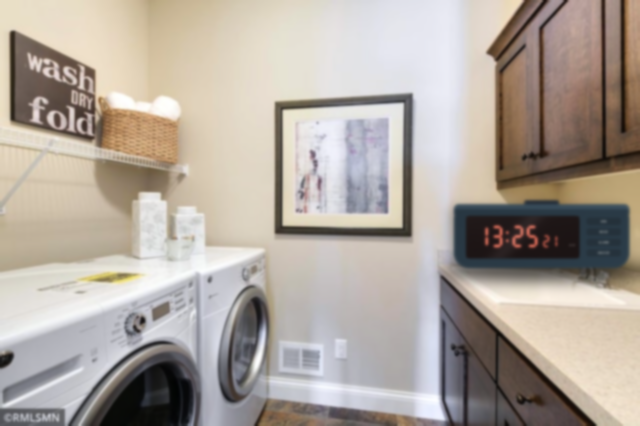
h=13 m=25
